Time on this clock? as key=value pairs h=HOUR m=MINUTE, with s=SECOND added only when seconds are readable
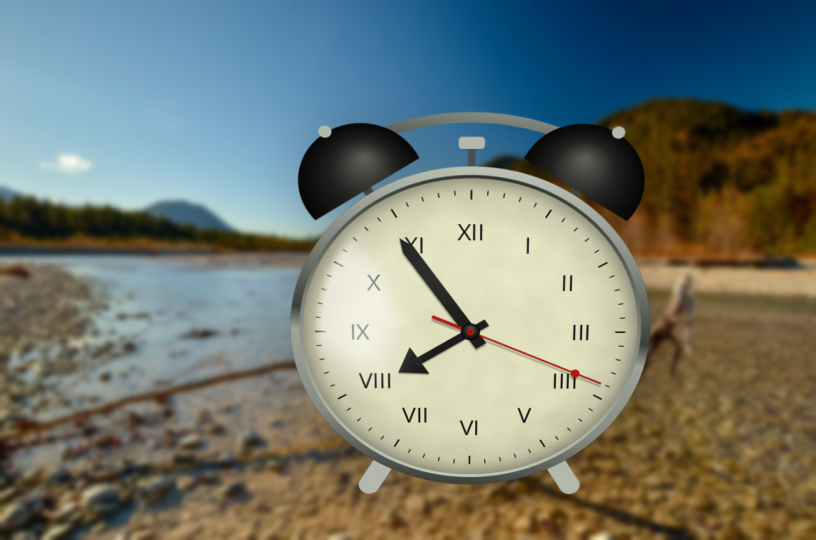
h=7 m=54 s=19
